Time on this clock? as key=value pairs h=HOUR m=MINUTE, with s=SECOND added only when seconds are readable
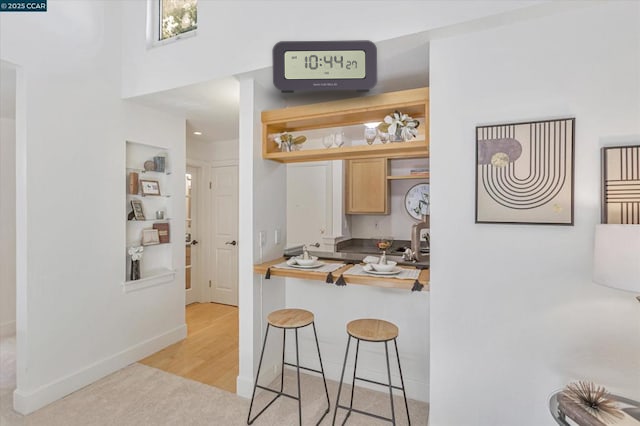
h=10 m=44 s=27
